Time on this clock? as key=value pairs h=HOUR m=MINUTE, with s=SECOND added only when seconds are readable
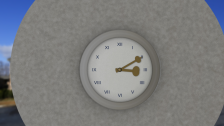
h=3 m=10
